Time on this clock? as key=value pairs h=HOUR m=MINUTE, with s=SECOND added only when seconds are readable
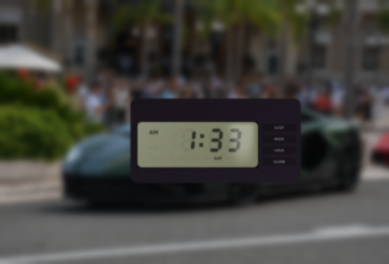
h=1 m=33
